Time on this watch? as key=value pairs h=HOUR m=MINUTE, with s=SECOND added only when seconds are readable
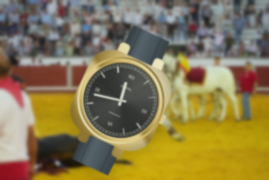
h=11 m=43
